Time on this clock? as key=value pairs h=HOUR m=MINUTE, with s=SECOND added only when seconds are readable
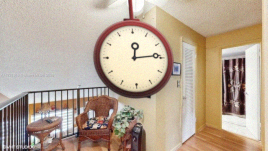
h=12 m=14
